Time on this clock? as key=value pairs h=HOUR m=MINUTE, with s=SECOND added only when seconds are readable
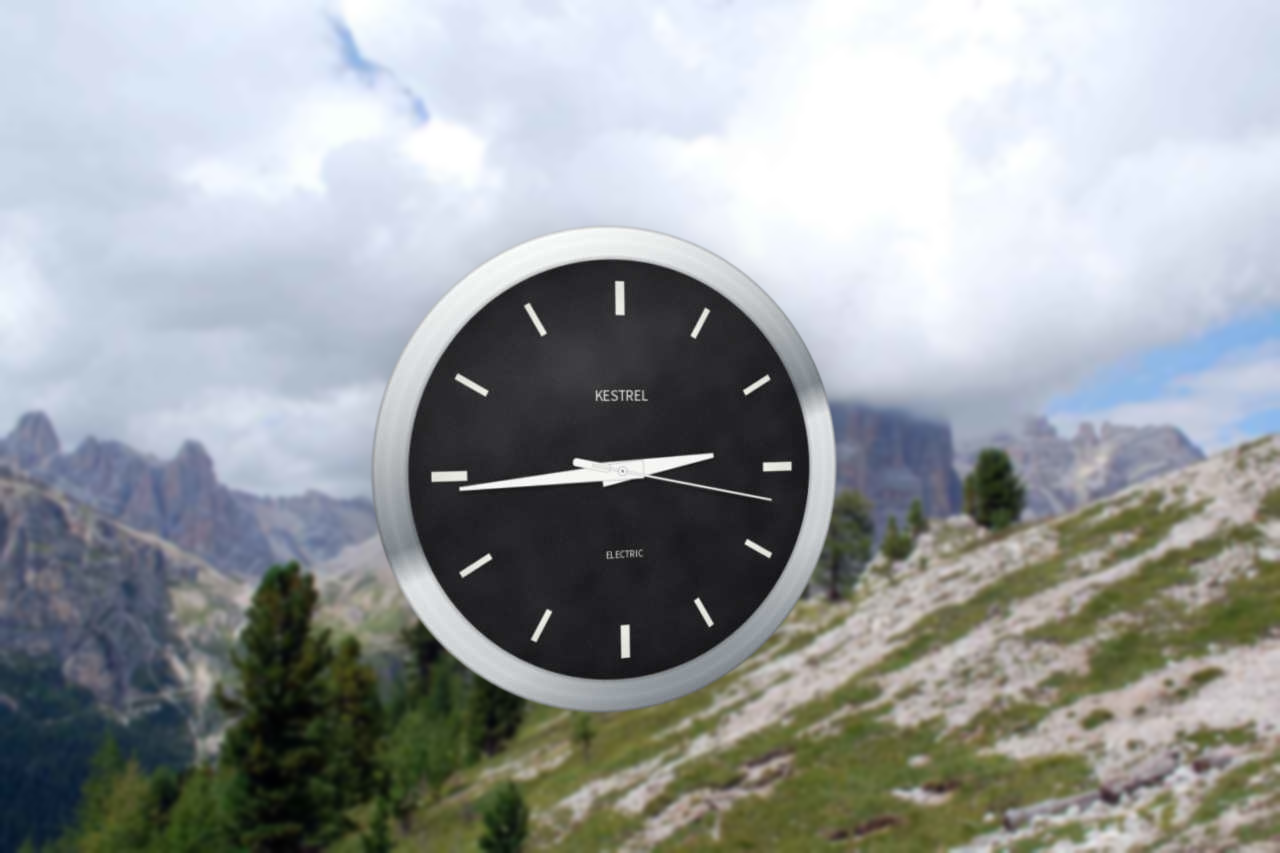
h=2 m=44 s=17
